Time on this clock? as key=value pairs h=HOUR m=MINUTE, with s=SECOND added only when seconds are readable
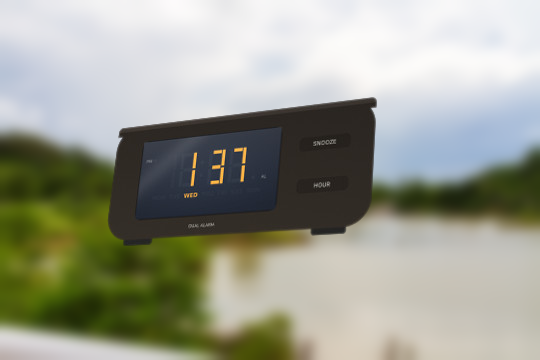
h=1 m=37
